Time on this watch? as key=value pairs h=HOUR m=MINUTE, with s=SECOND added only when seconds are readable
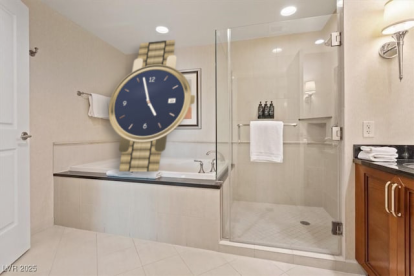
h=4 m=57
